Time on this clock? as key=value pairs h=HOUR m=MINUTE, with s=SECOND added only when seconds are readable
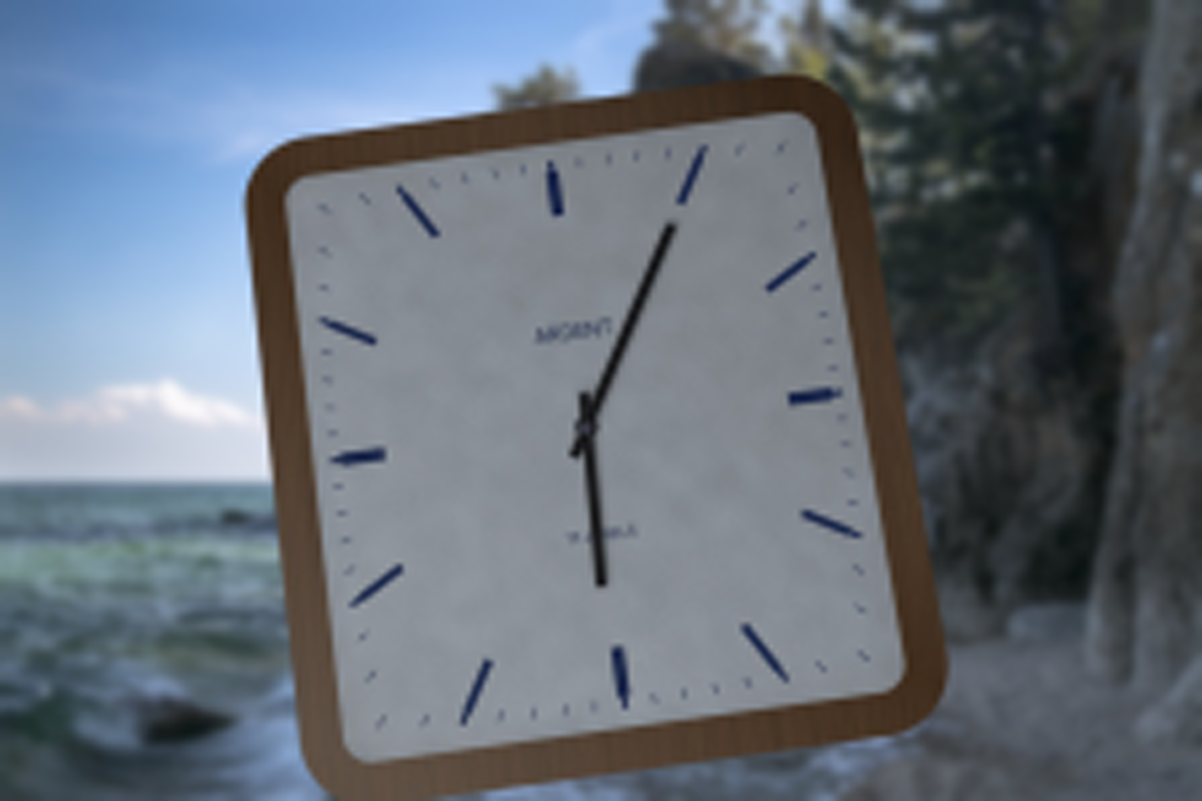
h=6 m=5
